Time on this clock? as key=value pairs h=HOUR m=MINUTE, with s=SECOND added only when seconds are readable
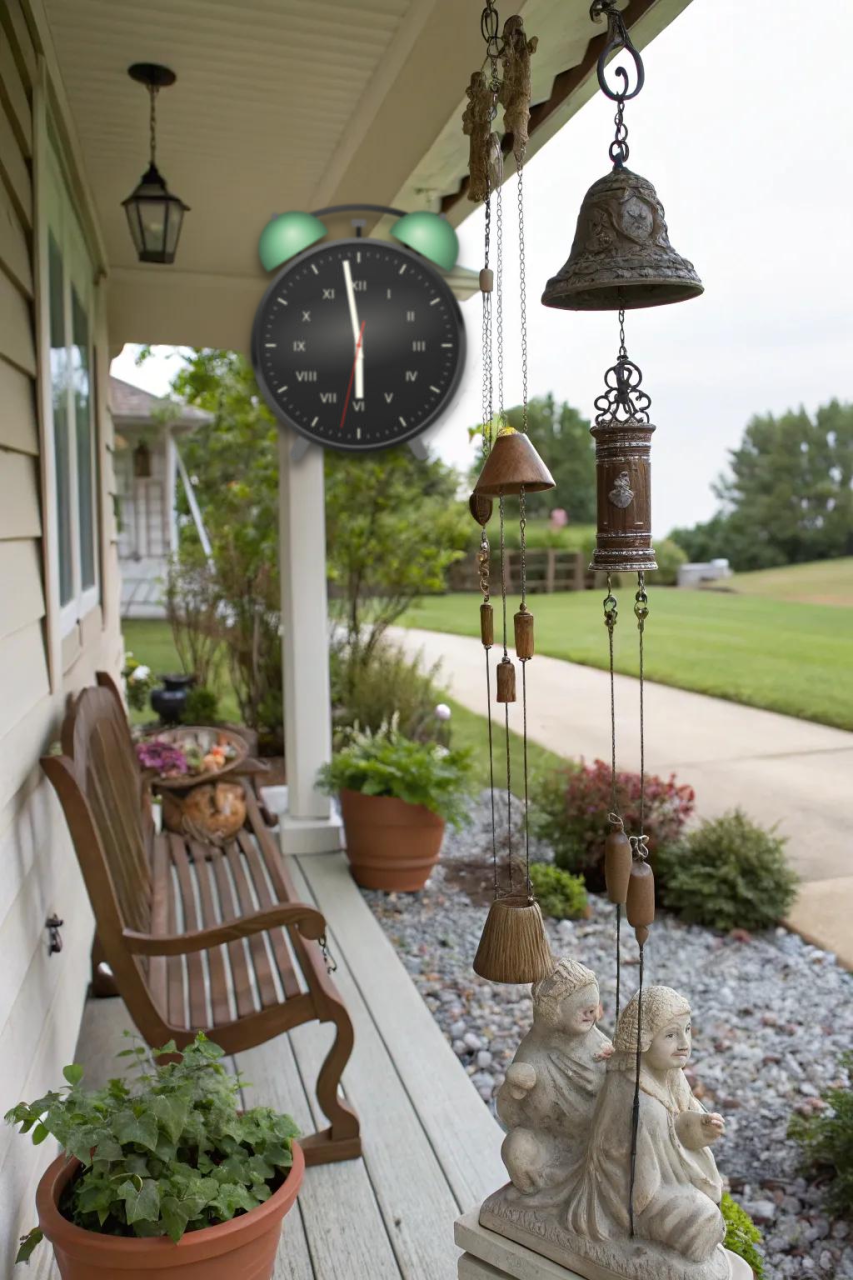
h=5 m=58 s=32
